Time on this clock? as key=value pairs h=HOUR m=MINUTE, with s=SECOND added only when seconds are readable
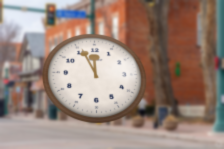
h=11 m=56
